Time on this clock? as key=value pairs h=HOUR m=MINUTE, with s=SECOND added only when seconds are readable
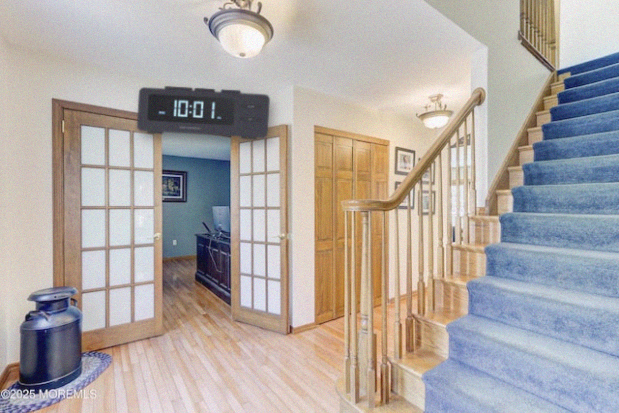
h=10 m=1
